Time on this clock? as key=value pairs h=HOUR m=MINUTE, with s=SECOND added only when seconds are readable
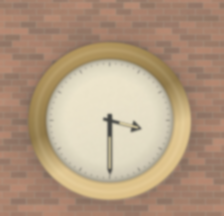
h=3 m=30
